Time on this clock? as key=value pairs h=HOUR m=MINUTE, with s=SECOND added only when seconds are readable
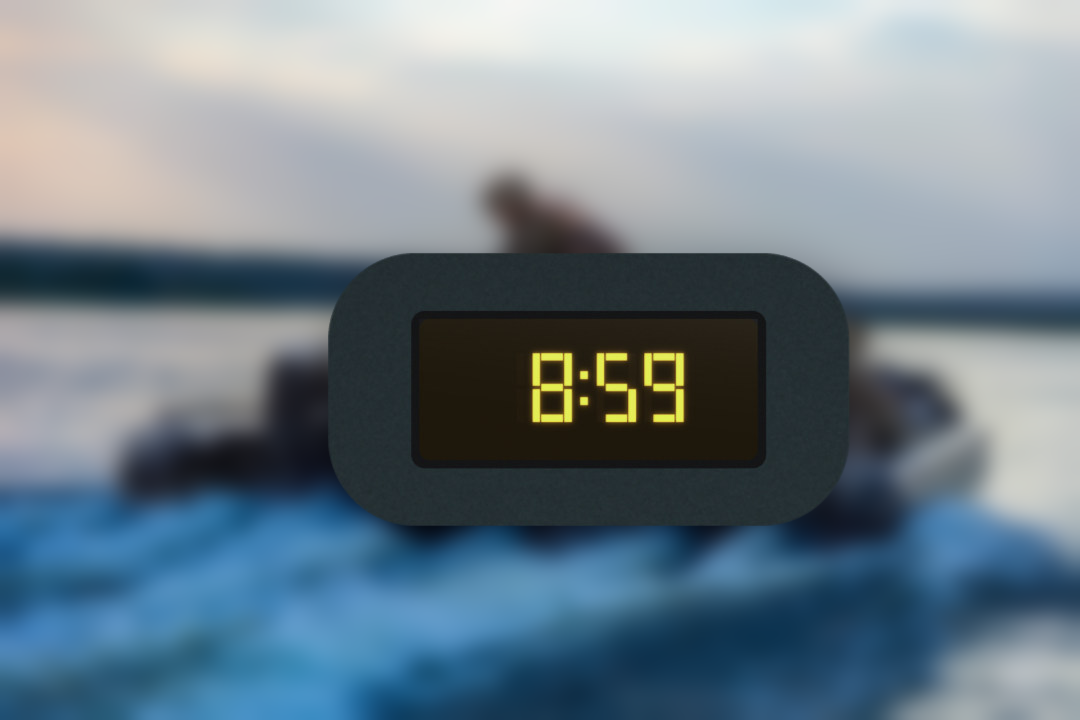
h=8 m=59
